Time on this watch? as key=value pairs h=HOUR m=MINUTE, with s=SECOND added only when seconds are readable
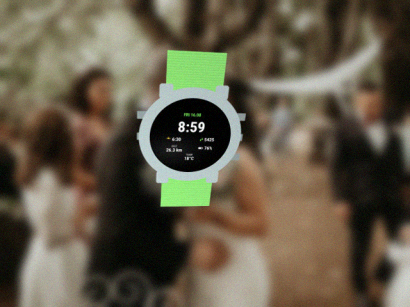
h=8 m=59
